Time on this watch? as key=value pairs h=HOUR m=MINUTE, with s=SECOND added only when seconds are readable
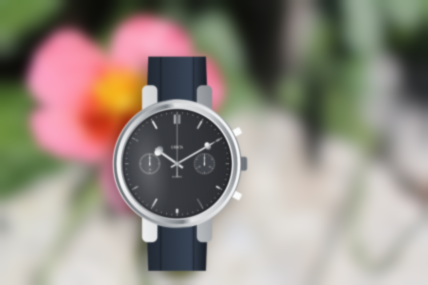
h=10 m=10
